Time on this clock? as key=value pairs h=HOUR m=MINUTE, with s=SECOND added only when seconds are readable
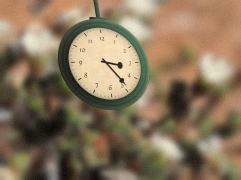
h=3 m=24
